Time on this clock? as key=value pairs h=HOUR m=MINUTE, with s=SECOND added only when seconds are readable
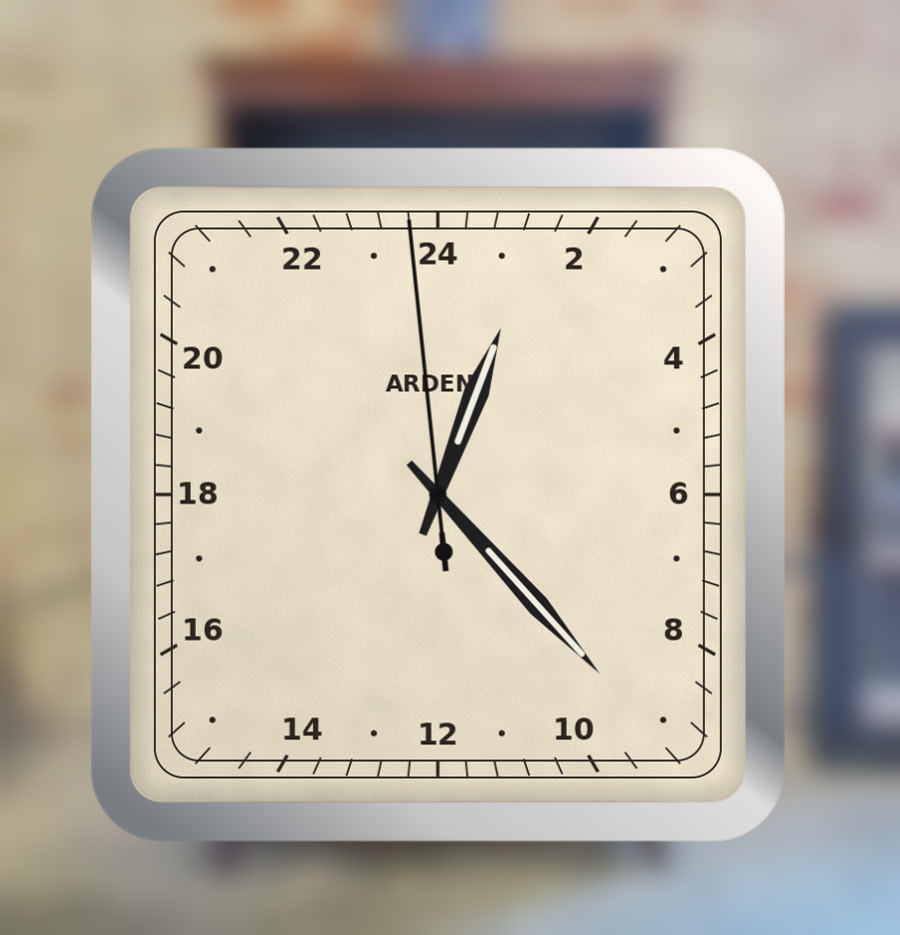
h=1 m=22 s=59
